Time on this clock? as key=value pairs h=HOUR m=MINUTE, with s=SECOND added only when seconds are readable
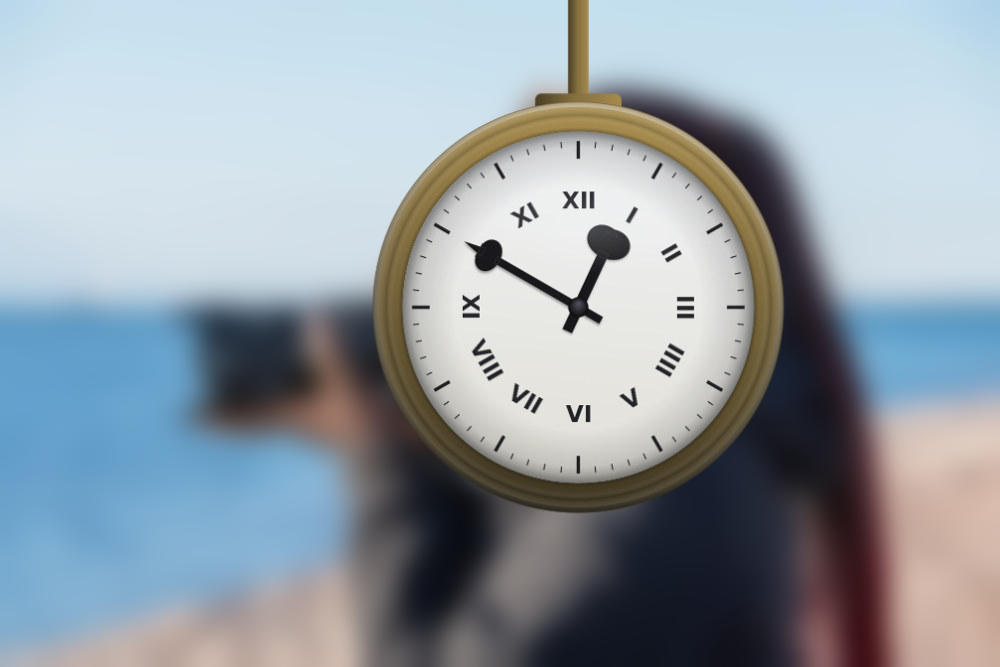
h=12 m=50
